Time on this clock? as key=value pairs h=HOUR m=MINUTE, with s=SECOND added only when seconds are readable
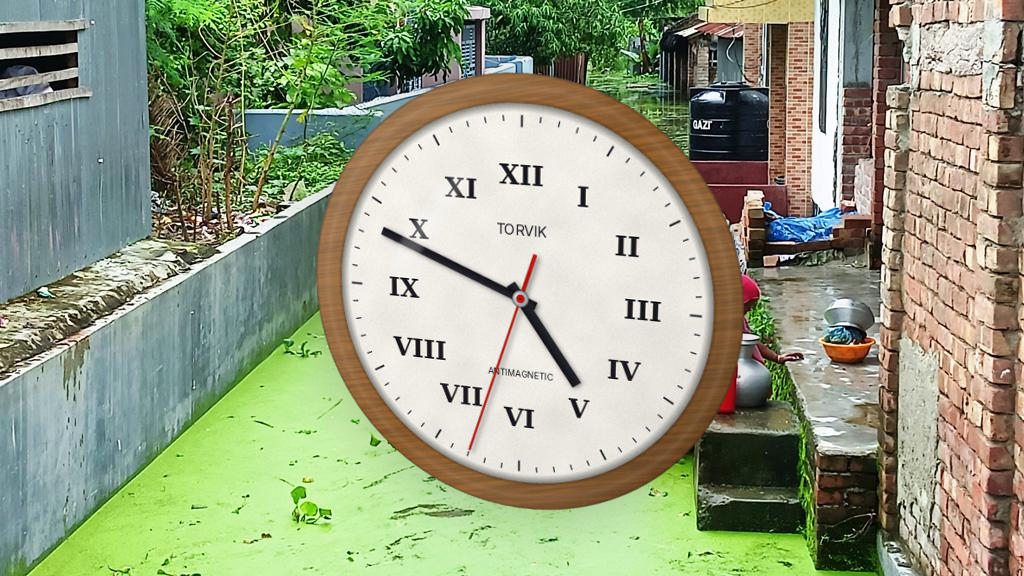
h=4 m=48 s=33
